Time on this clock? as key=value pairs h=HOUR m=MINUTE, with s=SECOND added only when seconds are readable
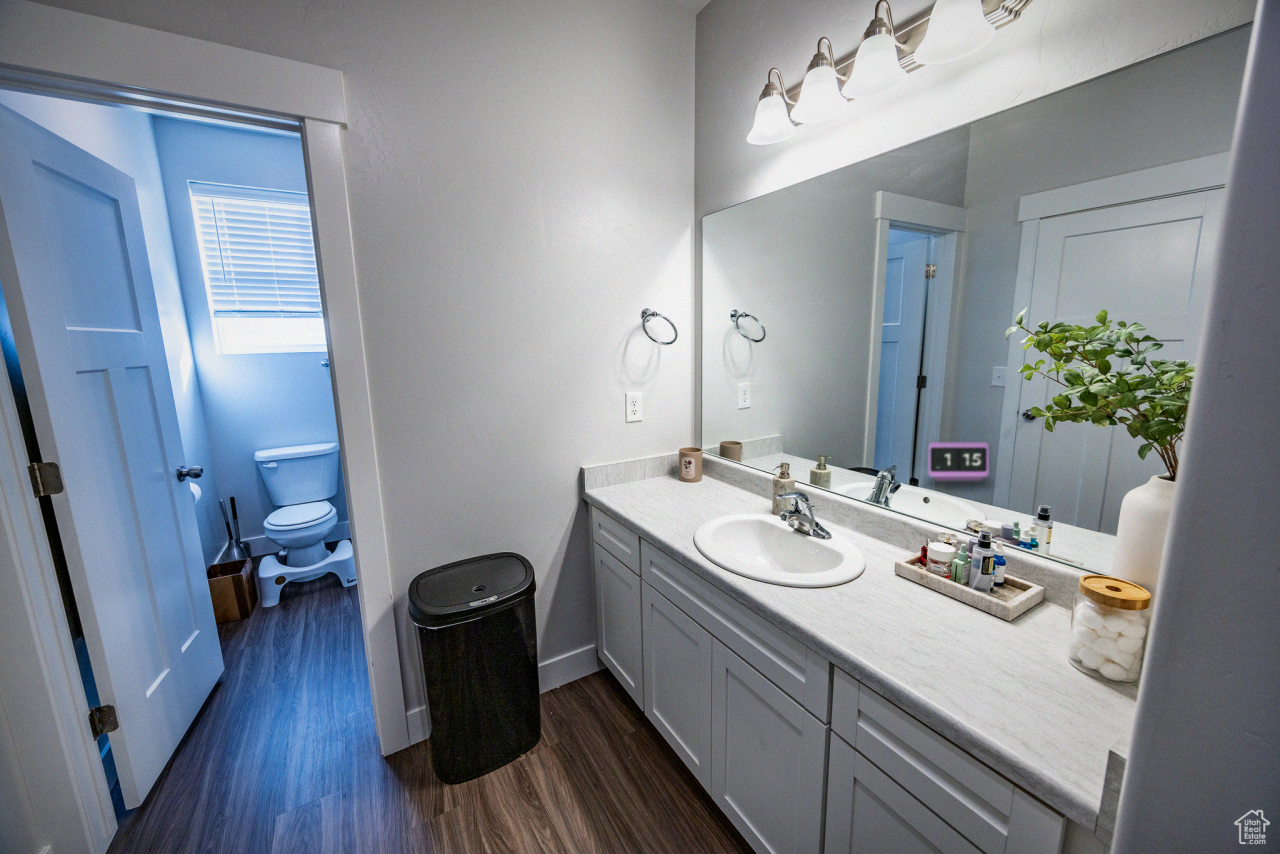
h=1 m=15
